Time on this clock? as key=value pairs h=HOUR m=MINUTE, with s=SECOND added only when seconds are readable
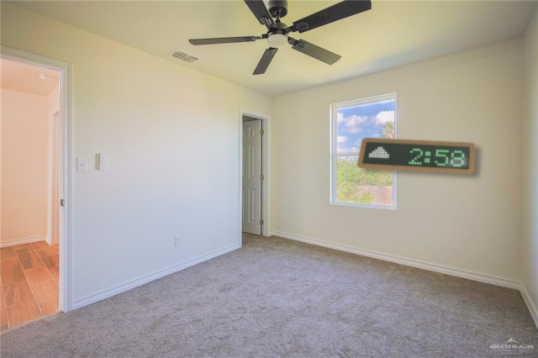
h=2 m=58
